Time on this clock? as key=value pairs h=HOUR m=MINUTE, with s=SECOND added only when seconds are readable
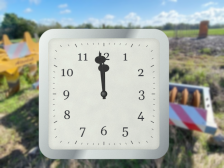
h=11 m=59
